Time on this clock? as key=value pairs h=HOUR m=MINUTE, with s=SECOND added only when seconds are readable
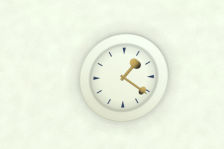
h=1 m=21
